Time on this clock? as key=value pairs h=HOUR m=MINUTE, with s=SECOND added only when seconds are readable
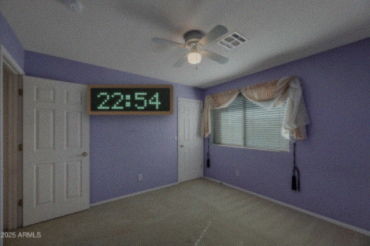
h=22 m=54
